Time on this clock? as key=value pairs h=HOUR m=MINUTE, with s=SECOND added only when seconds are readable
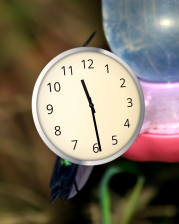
h=11 m=29
